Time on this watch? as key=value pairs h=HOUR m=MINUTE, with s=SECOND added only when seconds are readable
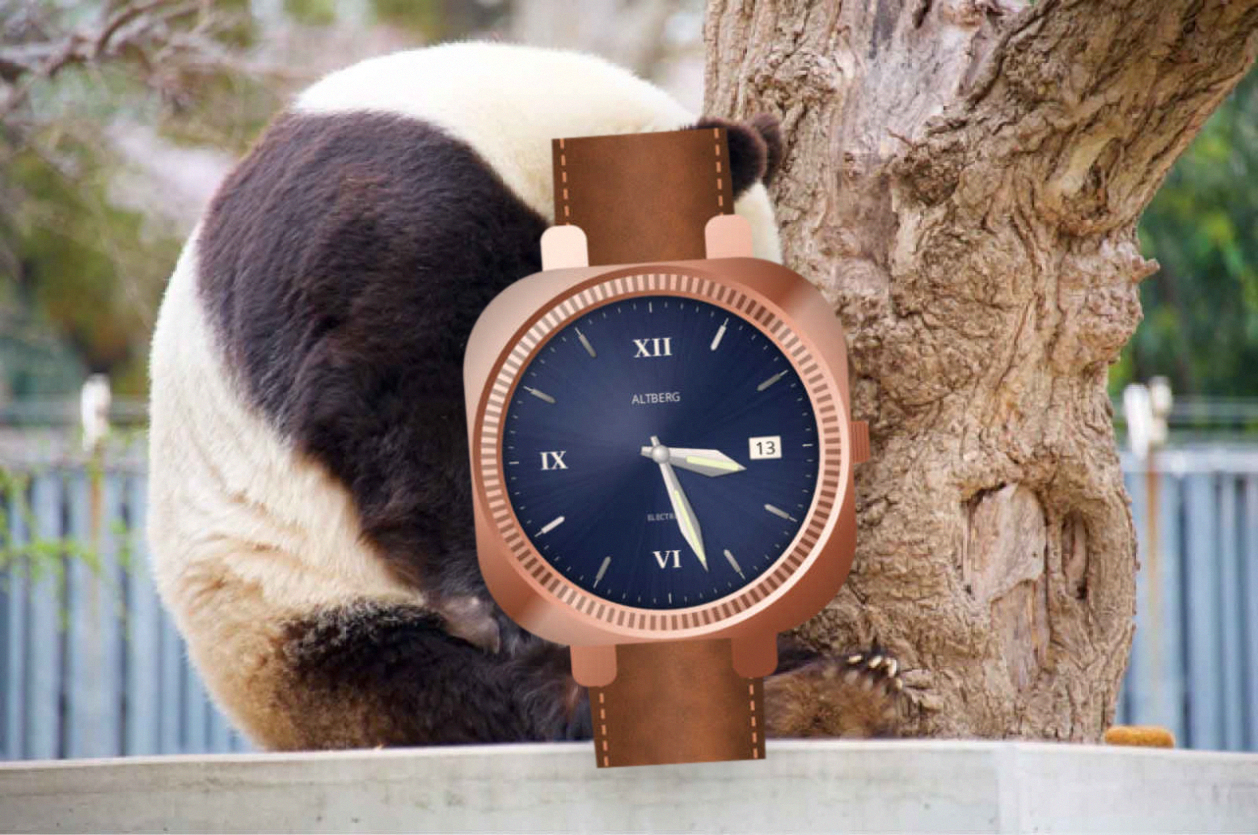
h=3 m=27
